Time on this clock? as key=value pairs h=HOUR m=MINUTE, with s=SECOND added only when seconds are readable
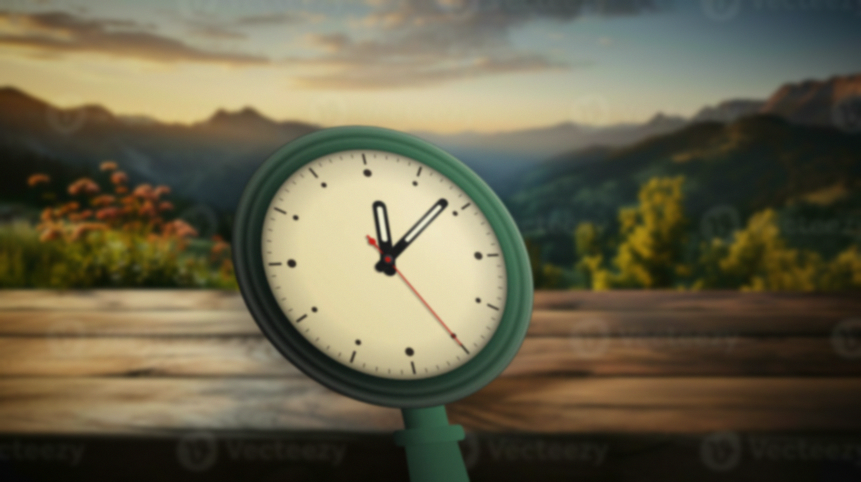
h=12 m=8 s=25
